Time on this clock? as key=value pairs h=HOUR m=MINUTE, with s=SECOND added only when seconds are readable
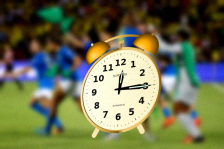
h=12 m=15
